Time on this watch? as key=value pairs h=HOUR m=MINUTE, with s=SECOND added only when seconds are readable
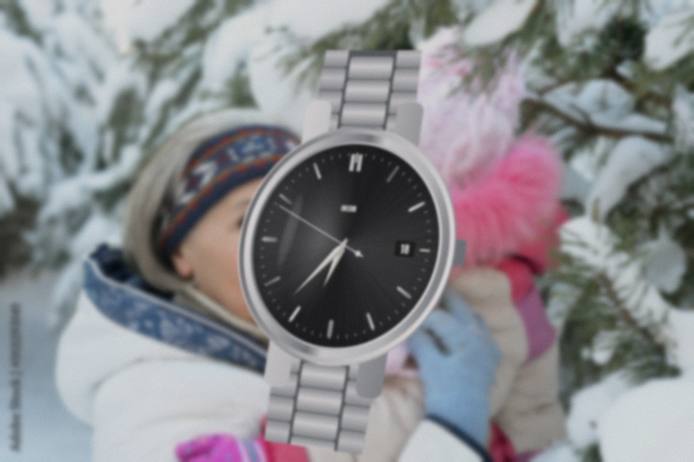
h=6 m=36 s=49
